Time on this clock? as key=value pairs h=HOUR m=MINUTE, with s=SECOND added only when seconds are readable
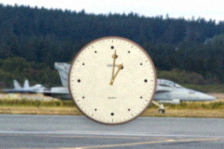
h=1 m=1
